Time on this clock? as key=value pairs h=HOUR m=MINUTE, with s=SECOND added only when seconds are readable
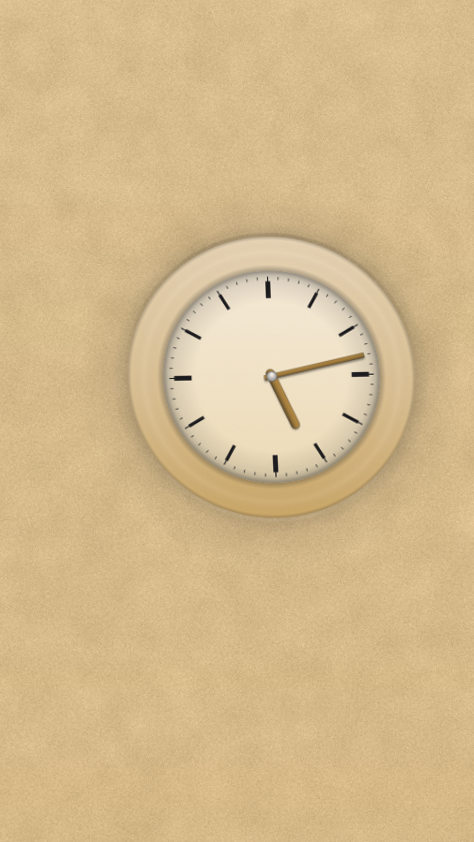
h=5 m=13
